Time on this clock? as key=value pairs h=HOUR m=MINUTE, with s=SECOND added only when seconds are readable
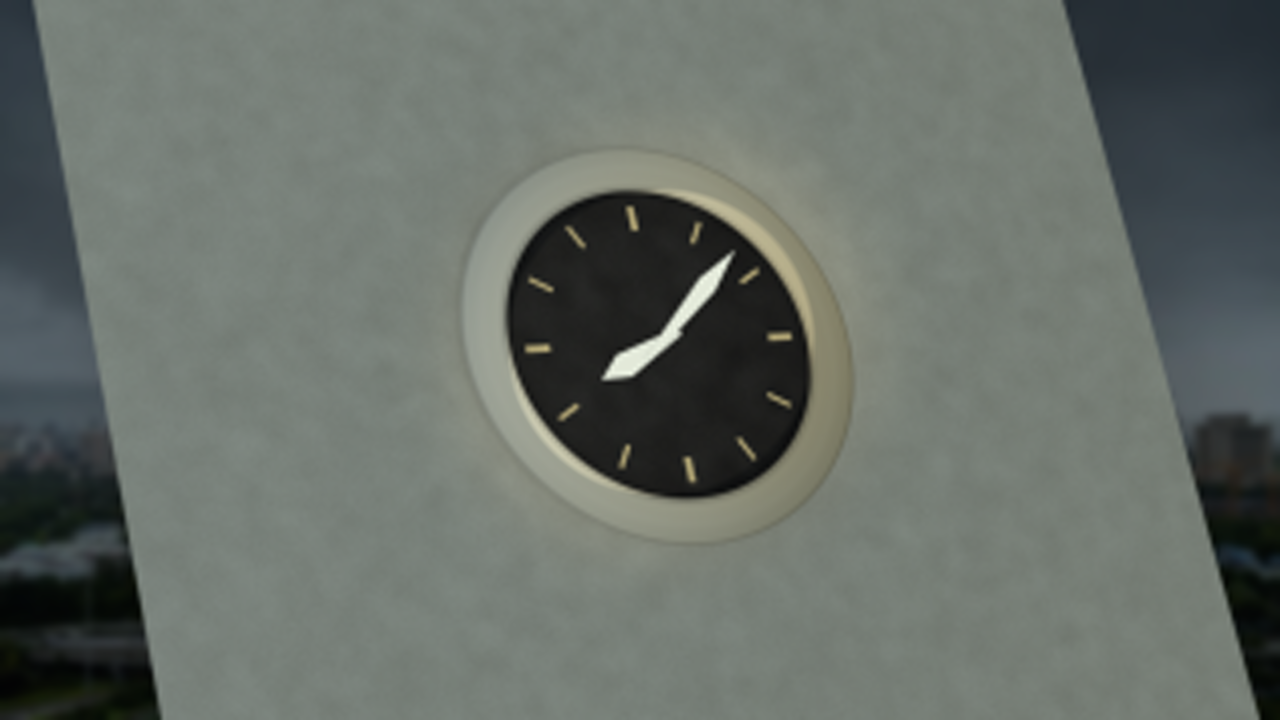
h=8 m=8
